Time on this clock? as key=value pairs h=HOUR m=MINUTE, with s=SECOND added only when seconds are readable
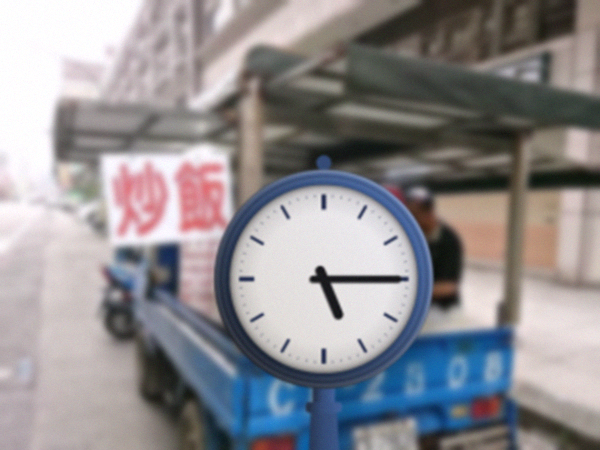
h=5 m=15
